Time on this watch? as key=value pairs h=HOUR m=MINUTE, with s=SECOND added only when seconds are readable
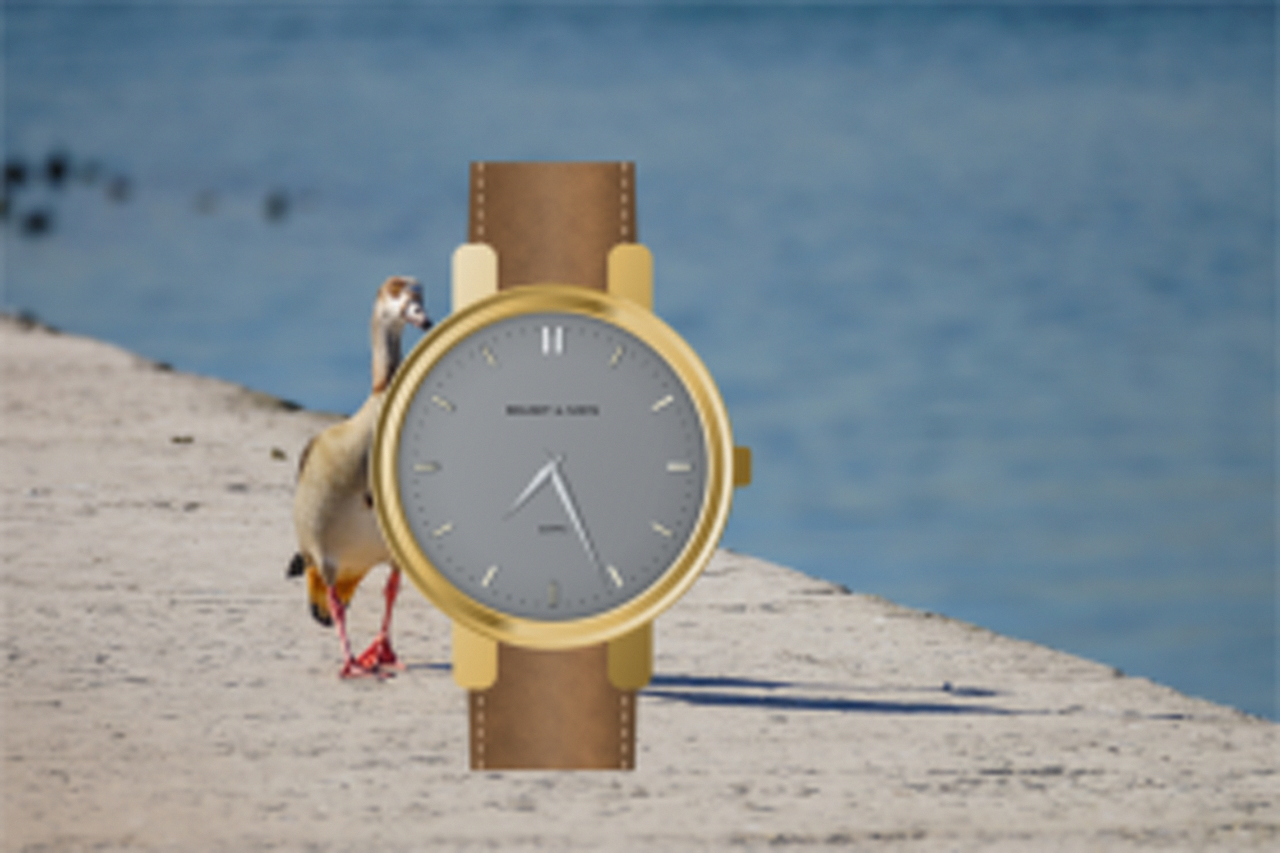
h=7 m=26
